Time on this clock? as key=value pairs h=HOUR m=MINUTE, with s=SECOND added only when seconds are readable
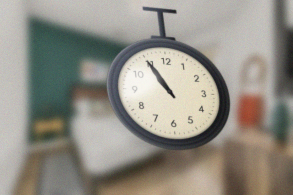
h=10 m=55
